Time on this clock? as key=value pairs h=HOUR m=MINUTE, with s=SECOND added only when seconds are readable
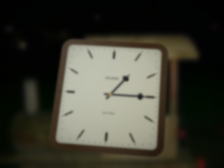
h=1 m=15
